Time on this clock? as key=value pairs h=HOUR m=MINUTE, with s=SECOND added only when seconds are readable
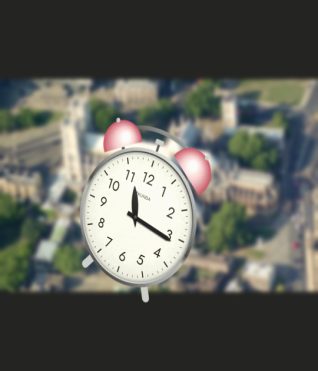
h=11 m=16
